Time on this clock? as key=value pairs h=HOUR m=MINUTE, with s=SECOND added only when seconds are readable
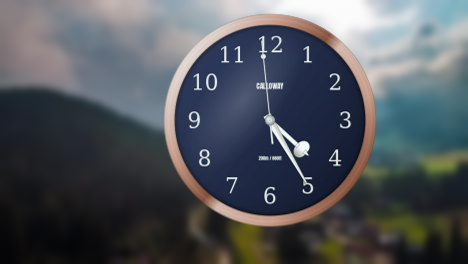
h=4 m=24 s=59
